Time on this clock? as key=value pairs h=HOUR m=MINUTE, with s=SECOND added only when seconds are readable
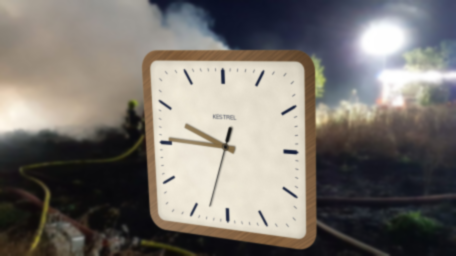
h=9 m=45 s=33
